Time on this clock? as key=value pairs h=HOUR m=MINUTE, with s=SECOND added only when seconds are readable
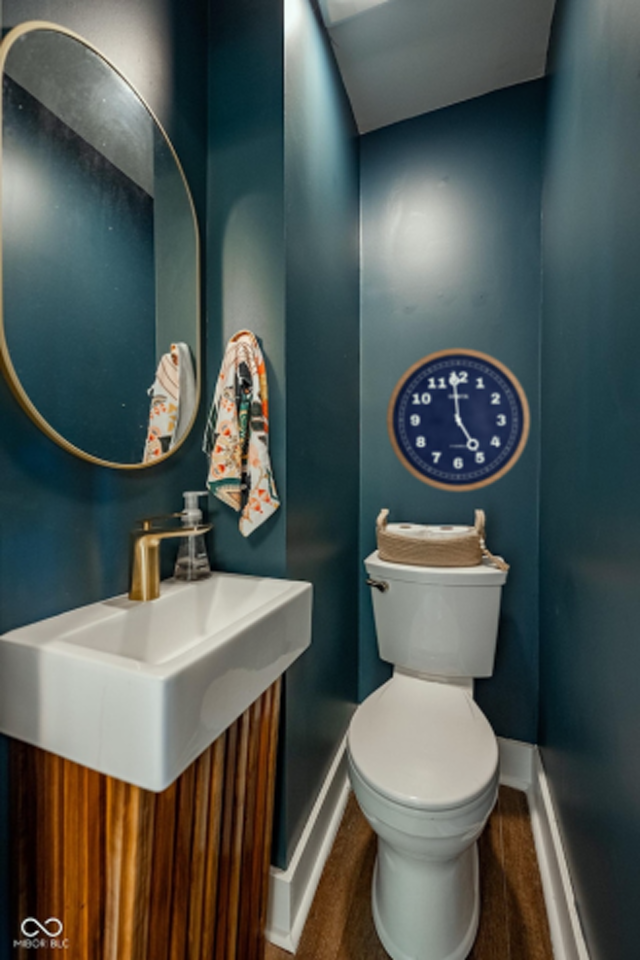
h=4 m=59
